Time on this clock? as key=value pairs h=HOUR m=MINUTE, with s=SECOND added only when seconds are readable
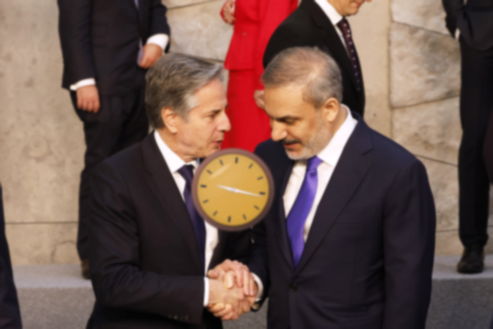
h=9 m=16
